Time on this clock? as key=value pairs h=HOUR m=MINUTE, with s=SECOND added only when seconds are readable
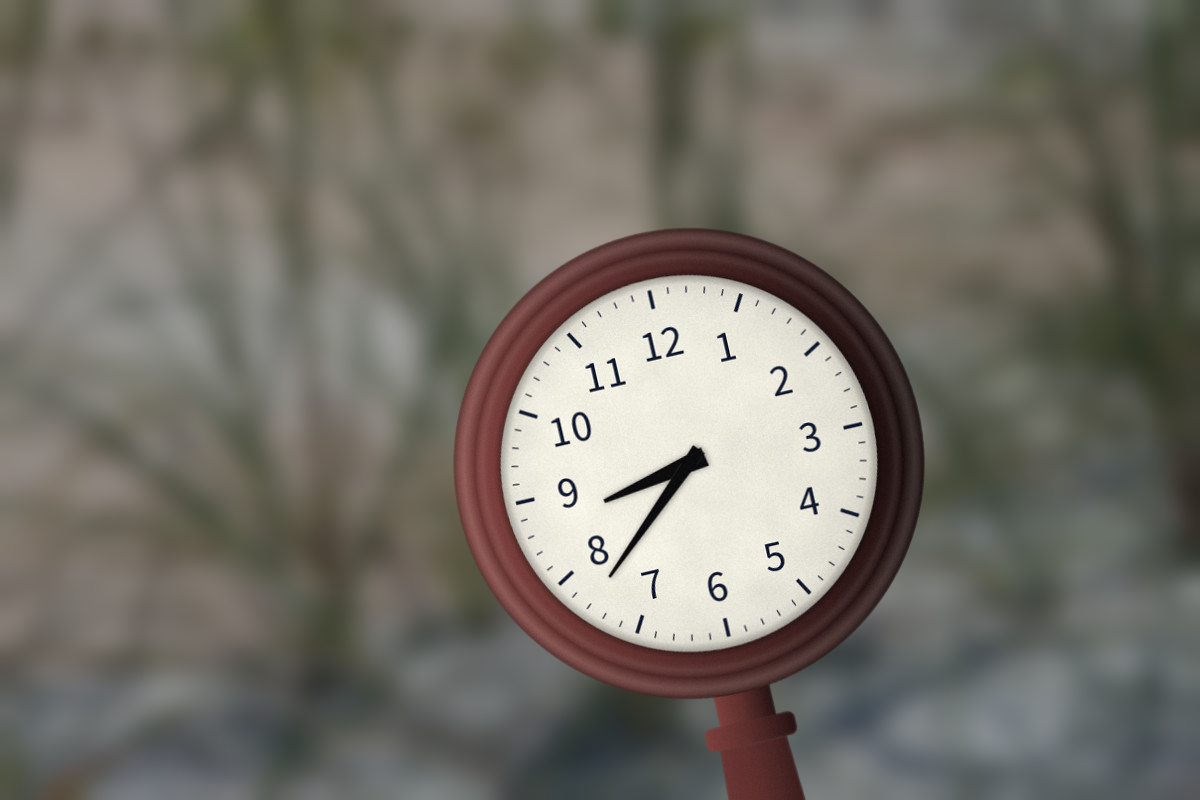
h=8 m=38
